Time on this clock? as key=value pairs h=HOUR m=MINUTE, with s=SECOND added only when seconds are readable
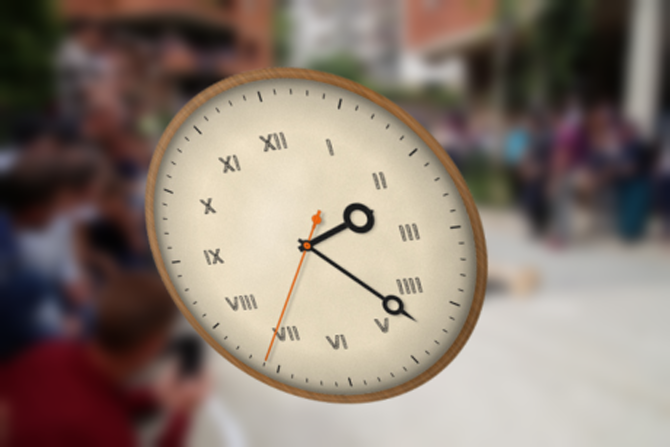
h=2 m=22 s=36
